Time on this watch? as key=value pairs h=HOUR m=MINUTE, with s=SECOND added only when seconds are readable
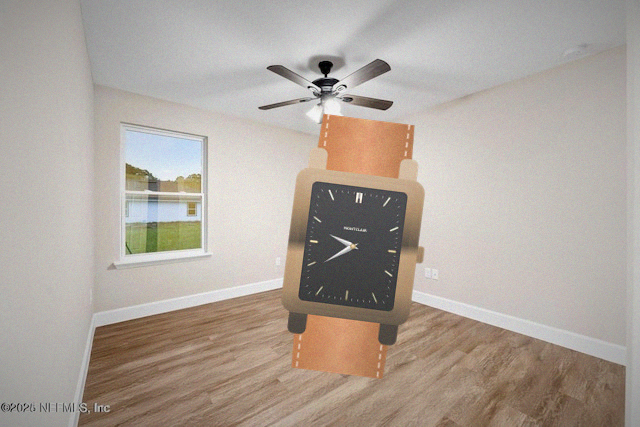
h=9 m=39
